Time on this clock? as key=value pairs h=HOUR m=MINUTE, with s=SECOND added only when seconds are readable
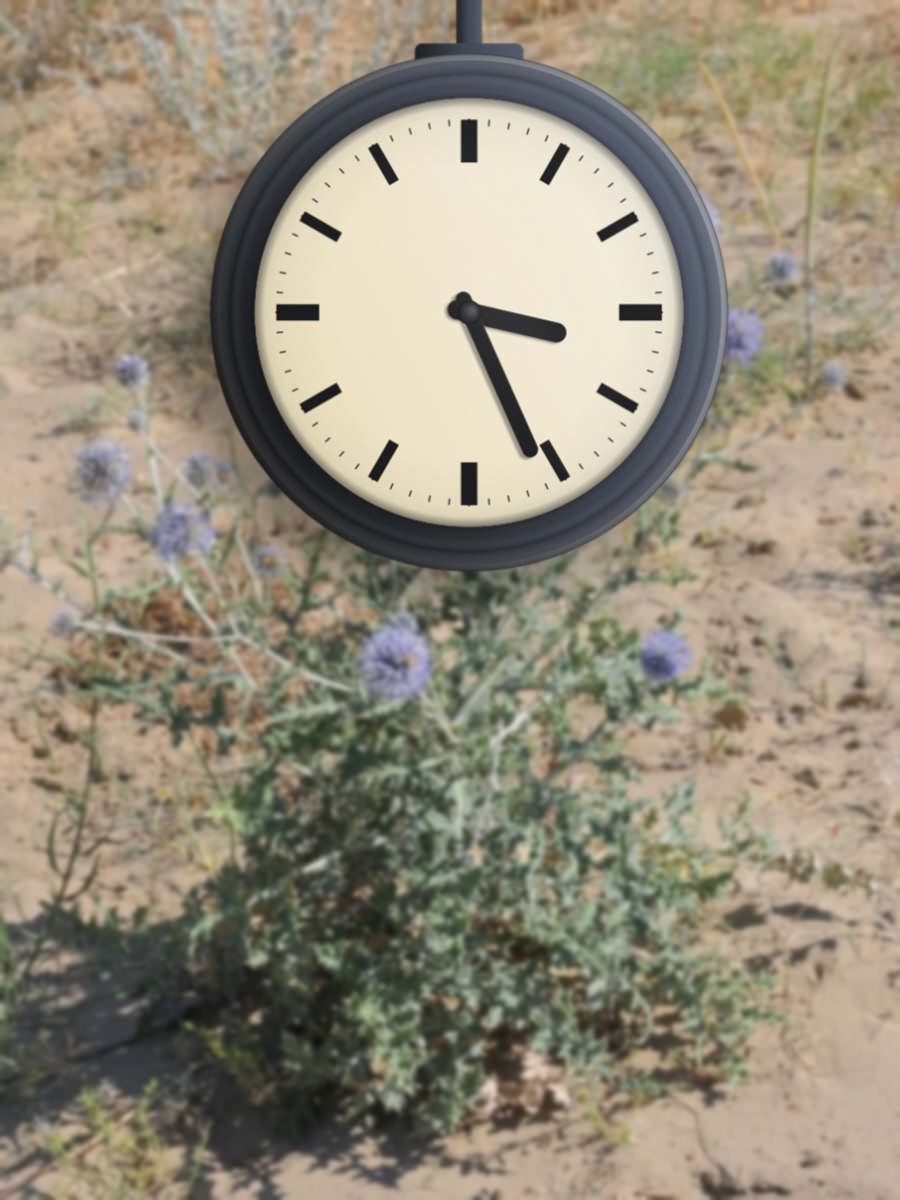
h=3 m=26
